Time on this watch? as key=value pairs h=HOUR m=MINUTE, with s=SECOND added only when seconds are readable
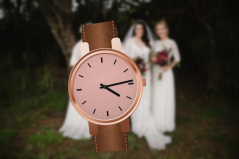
h=4 m=14
